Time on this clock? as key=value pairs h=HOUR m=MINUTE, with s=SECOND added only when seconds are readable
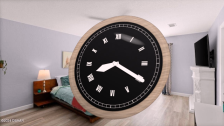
h=8 m=20
